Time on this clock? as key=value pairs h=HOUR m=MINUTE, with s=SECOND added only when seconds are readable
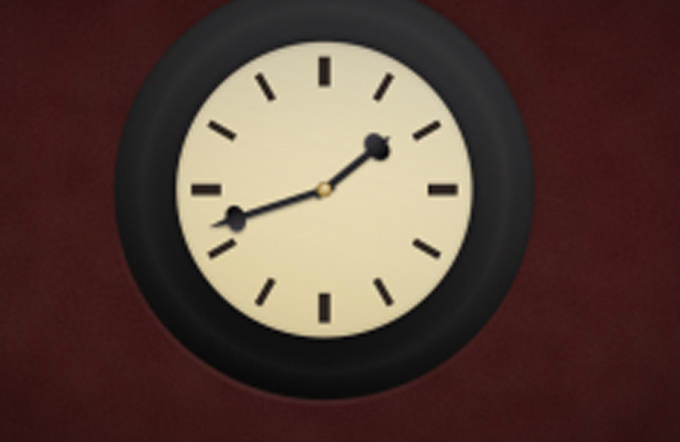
h=1 m=42
